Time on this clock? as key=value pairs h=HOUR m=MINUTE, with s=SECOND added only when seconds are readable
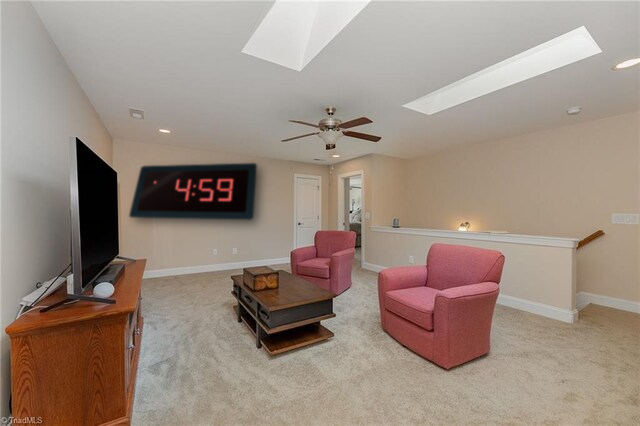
h=4 m=59
